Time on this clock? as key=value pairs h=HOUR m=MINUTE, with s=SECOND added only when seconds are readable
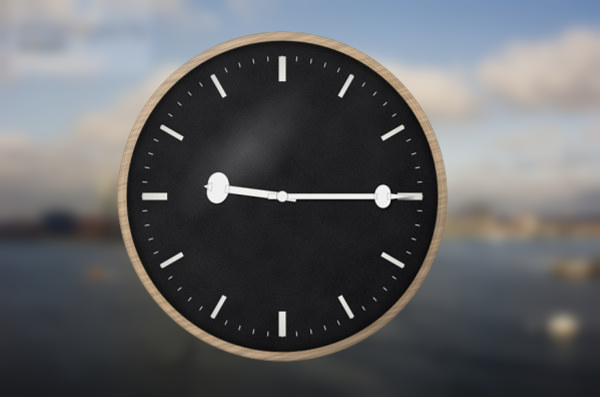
h=9 m=15
